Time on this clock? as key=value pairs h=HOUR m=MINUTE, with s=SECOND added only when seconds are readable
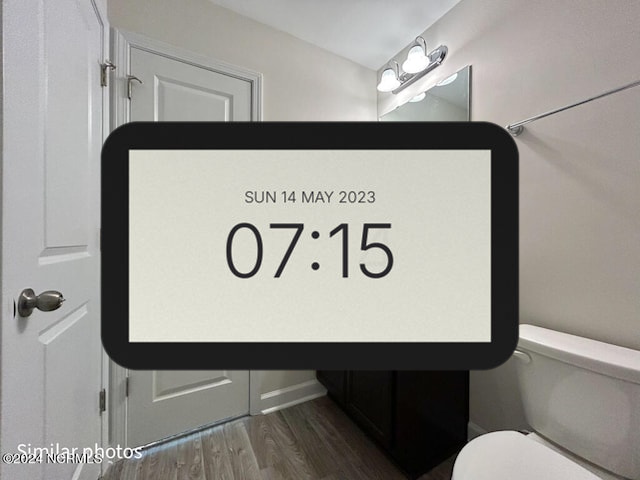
h=7 m=15
